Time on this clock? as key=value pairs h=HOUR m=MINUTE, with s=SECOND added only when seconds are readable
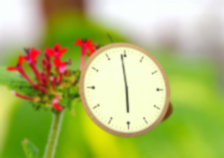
h=5 m=59
